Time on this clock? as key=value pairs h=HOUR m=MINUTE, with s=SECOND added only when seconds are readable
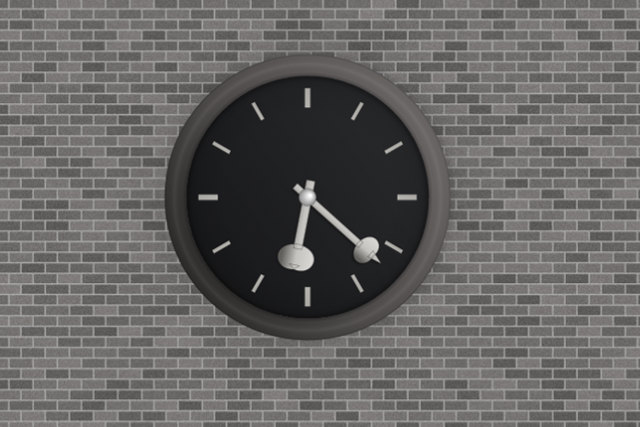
h=6 m=22
